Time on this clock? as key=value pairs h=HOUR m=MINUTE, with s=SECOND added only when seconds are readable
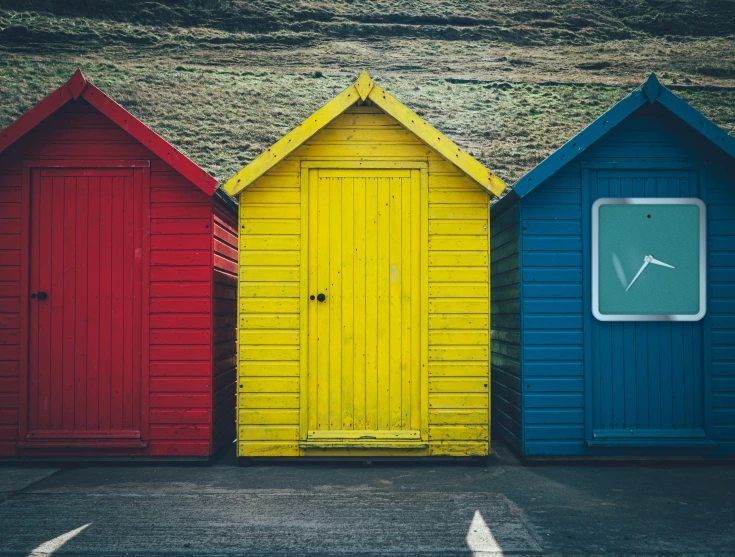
h=3 m=36
